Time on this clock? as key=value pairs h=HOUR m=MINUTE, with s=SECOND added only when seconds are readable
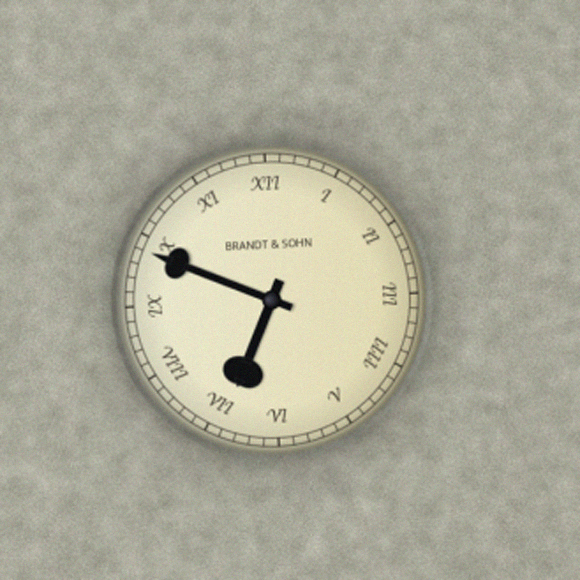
h=6 m=49
